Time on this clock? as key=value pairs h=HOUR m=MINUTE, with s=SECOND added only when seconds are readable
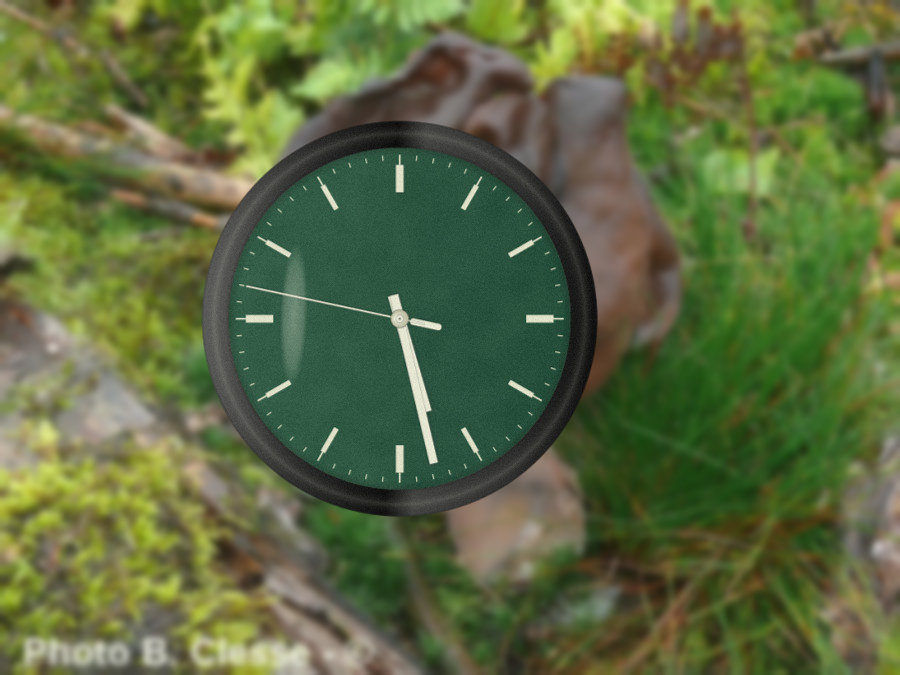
h=5 m=27 s=47
